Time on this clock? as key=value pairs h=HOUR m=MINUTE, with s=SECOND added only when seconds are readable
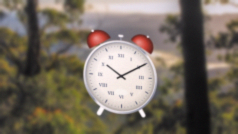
h=10 m=10
